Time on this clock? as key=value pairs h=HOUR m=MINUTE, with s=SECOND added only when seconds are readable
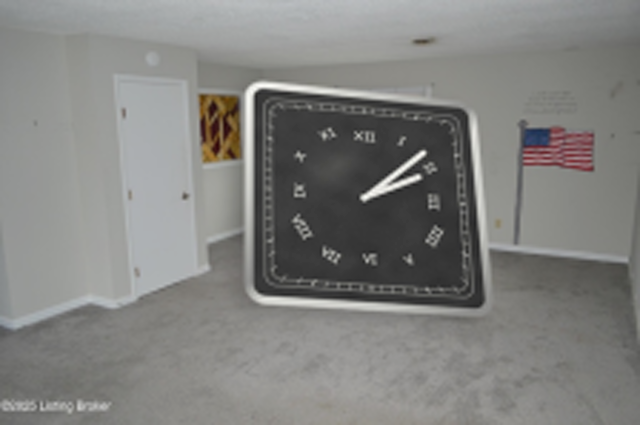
h=2 m=8
